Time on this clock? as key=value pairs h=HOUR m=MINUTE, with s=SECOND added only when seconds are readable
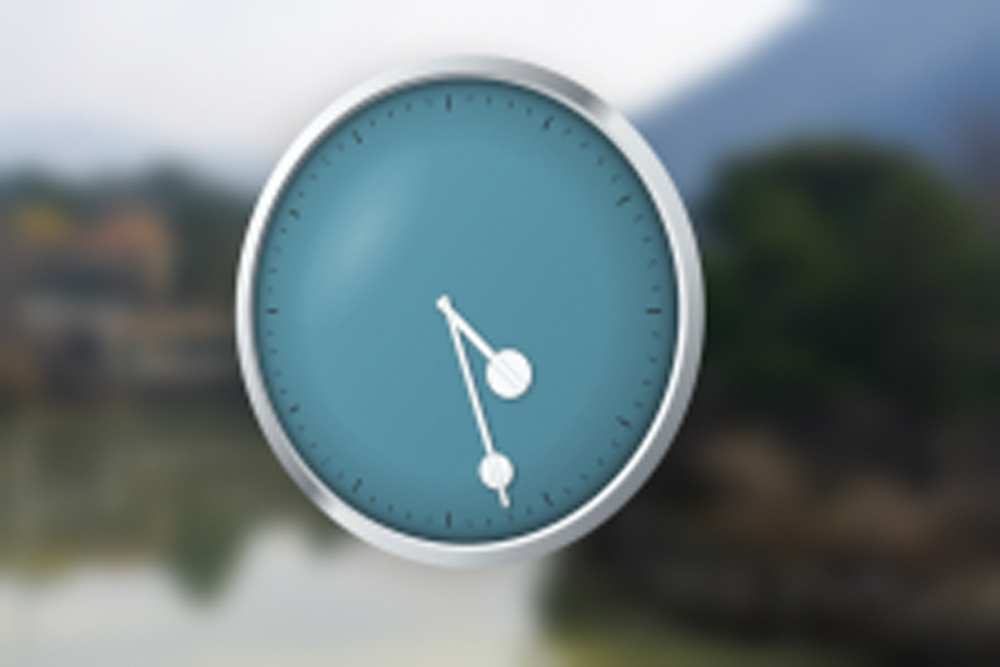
h=4 m=27
